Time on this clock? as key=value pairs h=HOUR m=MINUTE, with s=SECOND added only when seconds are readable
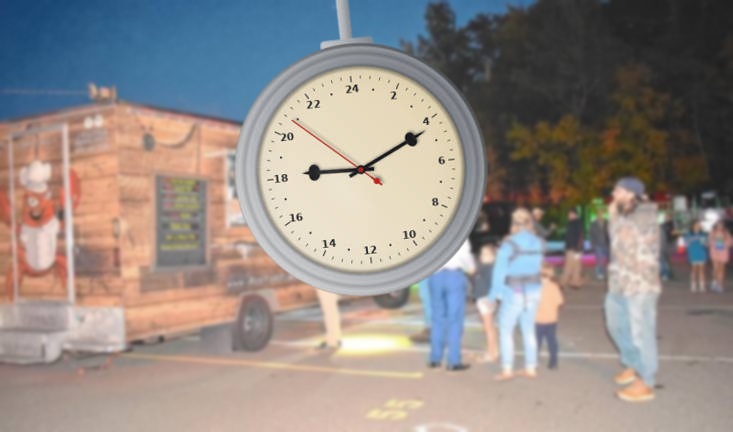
h=18 m=10 s=52
